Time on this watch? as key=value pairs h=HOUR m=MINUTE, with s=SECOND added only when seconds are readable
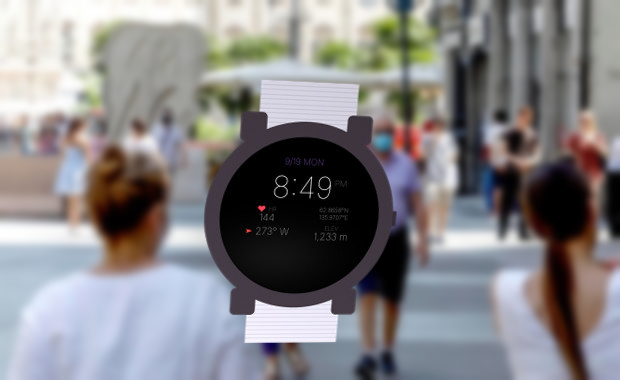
h=8 m=49
